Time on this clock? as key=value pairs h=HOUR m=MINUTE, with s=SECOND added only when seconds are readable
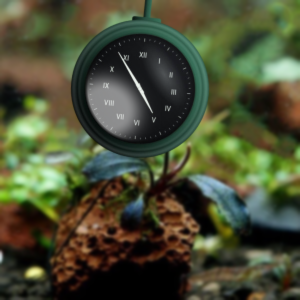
h=4 m=54
